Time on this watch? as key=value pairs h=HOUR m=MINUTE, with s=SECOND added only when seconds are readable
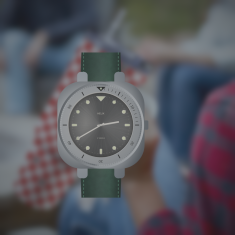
h=2 m=40
